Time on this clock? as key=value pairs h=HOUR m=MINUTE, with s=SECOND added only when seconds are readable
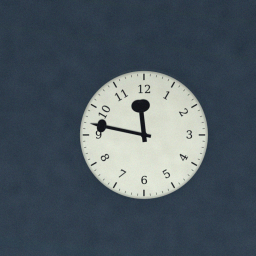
h=11 m=47
